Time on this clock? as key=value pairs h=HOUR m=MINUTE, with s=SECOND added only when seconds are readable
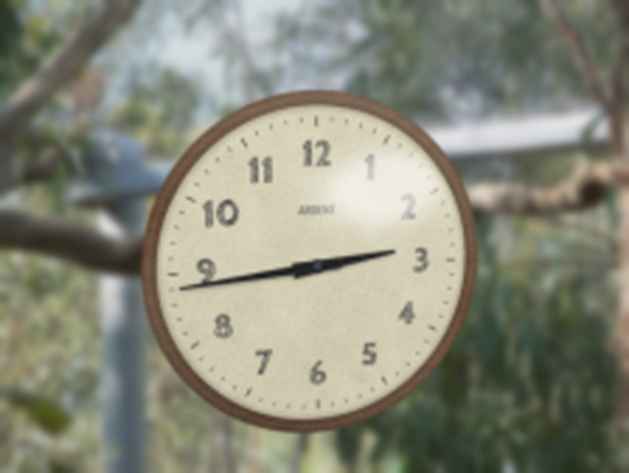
h=2 m=44
